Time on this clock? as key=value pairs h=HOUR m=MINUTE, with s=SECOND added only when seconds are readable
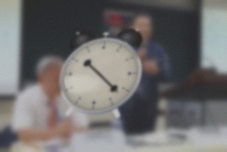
h=10 m=22
